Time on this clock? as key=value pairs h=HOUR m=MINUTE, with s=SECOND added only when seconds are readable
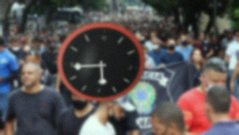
h=5 m=44
